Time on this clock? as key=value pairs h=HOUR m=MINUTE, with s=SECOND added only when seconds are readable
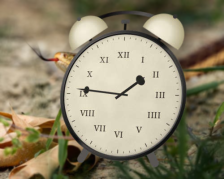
h=1 m=46
